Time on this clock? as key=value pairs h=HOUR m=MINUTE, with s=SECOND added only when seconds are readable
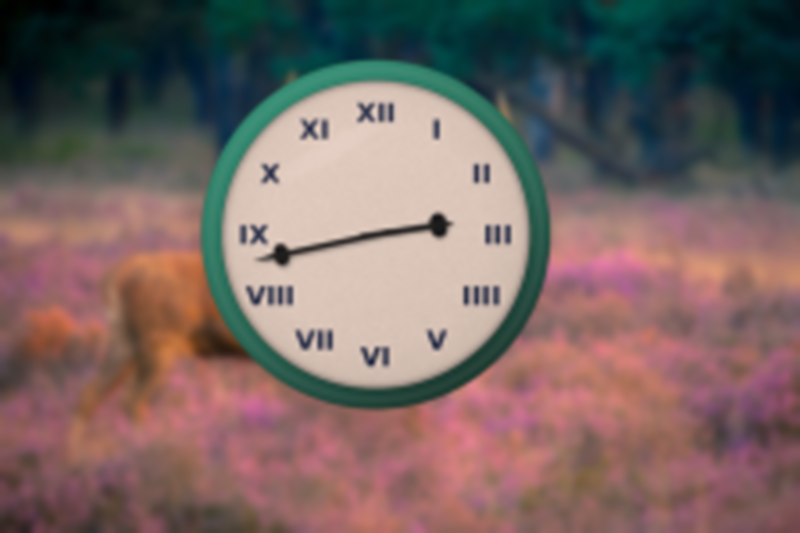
h=2 m=43
